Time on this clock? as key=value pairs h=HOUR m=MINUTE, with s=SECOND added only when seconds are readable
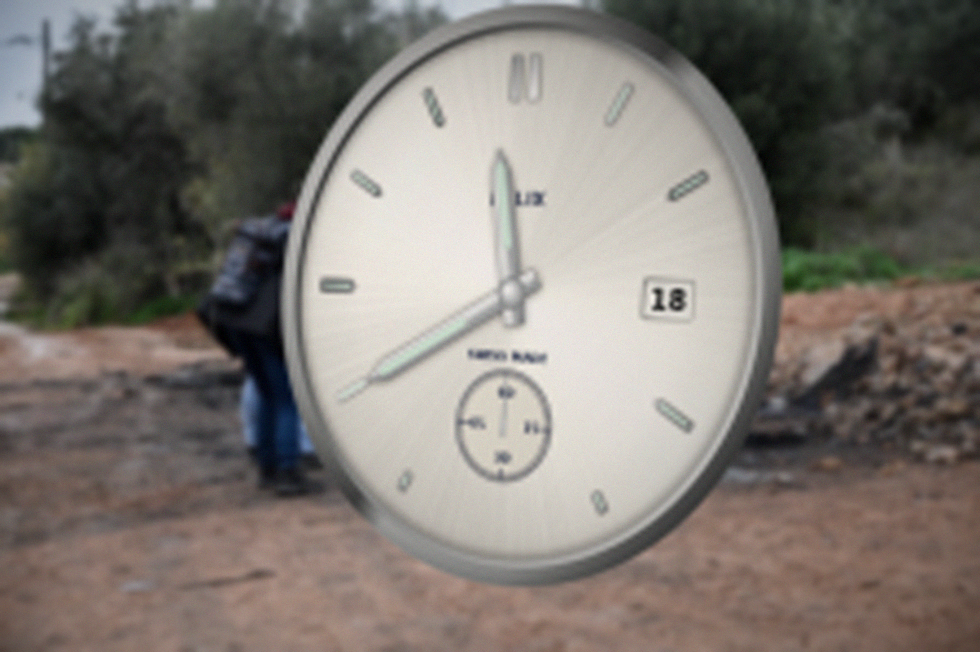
h=11 m=40
